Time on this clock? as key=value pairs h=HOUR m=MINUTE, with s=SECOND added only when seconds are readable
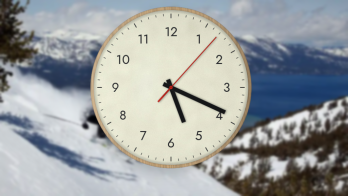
h=5 m=19 s=7
